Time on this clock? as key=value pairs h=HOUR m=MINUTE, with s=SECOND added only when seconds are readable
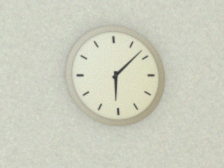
h=6 m=8
